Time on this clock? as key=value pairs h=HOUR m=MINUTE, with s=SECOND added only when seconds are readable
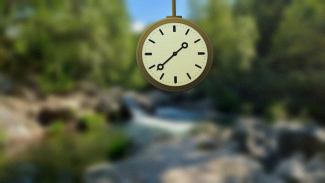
h=1 m=38
